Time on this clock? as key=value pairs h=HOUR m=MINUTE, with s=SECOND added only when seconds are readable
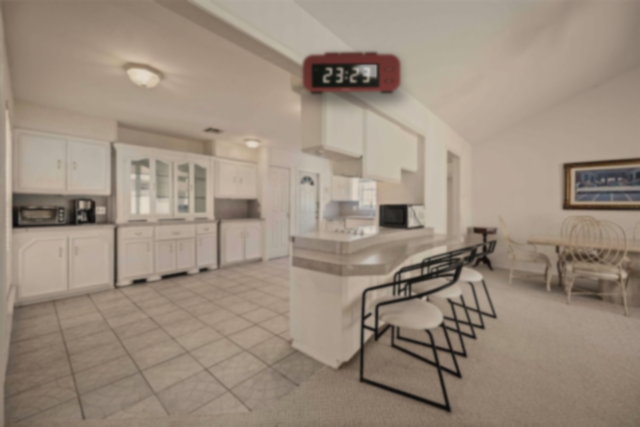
h=23 m=23
